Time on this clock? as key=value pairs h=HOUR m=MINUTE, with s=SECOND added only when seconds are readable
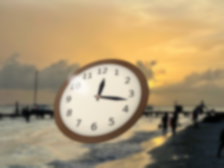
h=12 m=17
